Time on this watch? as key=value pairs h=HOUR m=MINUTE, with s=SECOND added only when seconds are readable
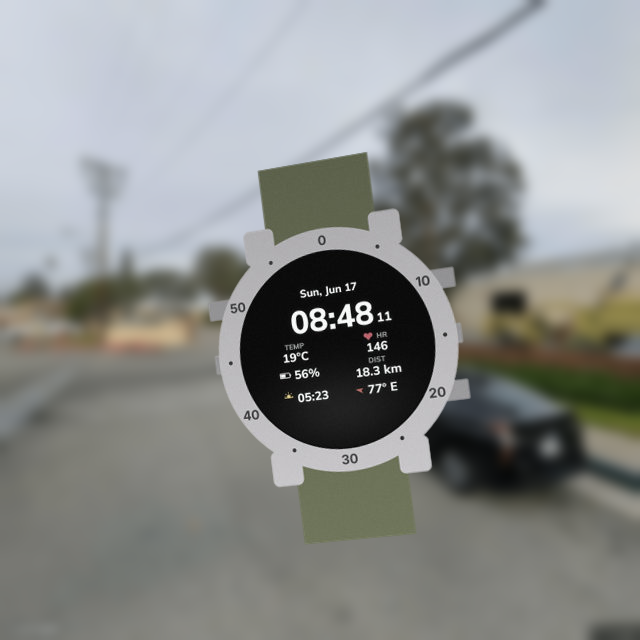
h=8 m=48 s=11
